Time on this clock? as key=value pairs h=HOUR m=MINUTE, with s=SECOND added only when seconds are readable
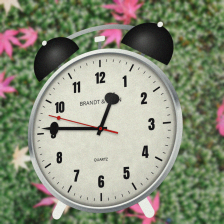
h=12 m=45 s=48
